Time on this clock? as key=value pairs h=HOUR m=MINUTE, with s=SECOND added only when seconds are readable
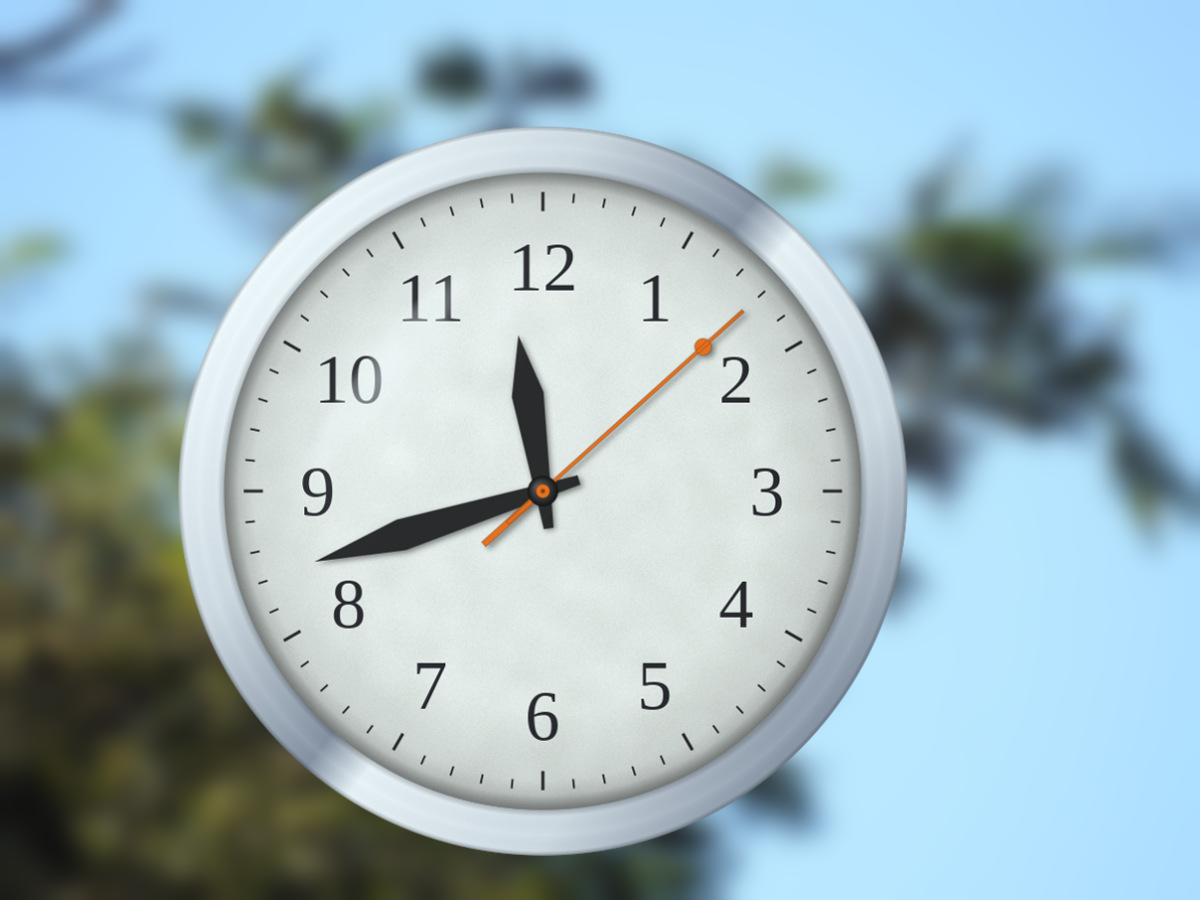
h=11 m=42 s=8
